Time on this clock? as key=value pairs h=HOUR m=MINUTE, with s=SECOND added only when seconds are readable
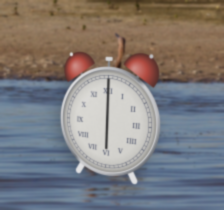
h=6 m=0
